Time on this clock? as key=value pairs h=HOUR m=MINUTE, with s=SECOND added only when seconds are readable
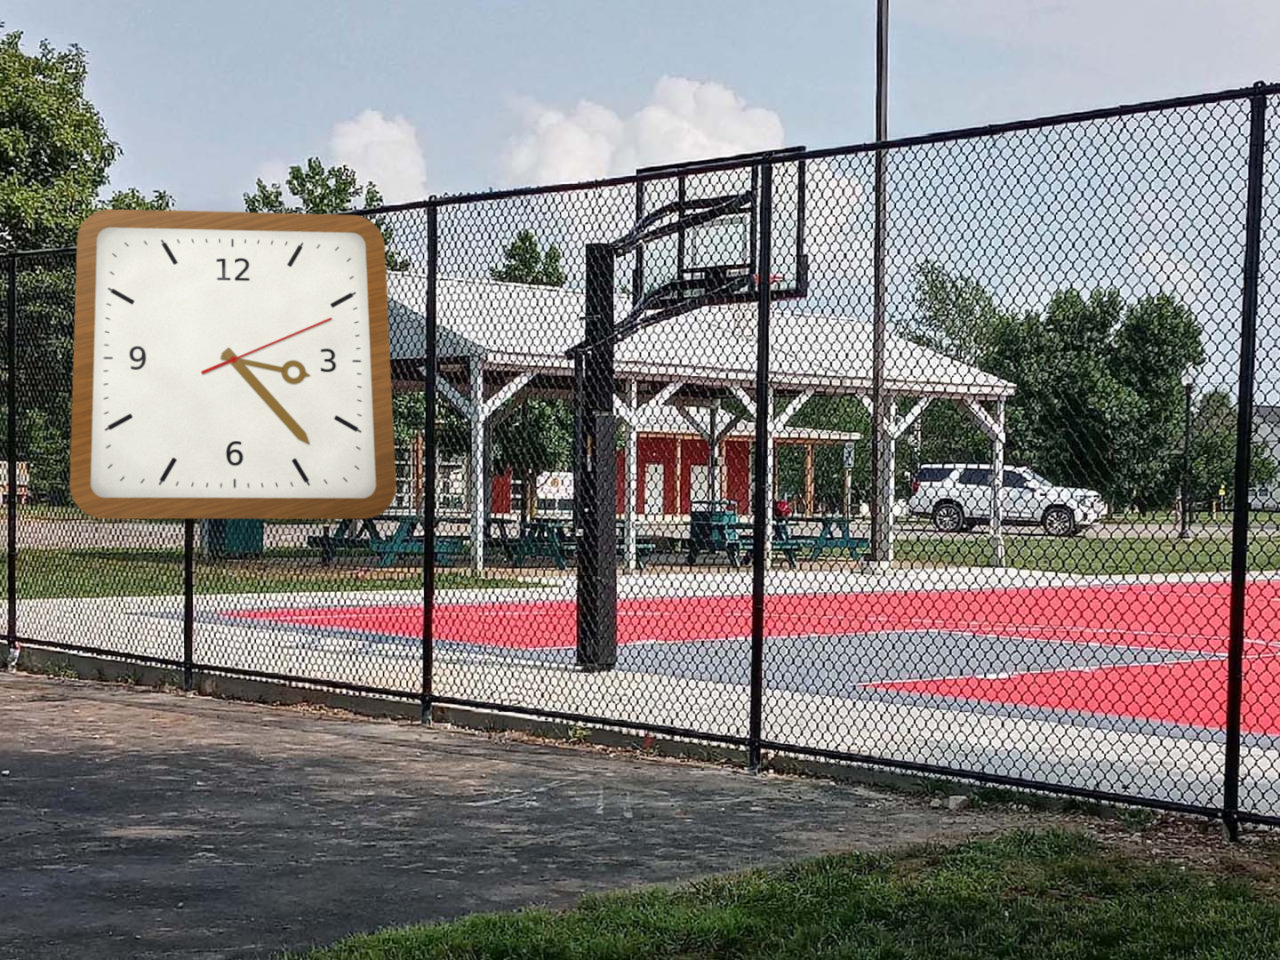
h=3 m=23 s=11
